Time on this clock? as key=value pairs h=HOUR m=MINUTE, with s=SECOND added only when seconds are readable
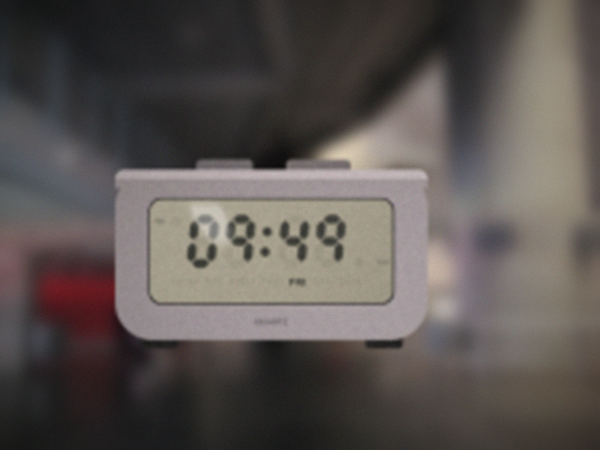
h=9 m=49
